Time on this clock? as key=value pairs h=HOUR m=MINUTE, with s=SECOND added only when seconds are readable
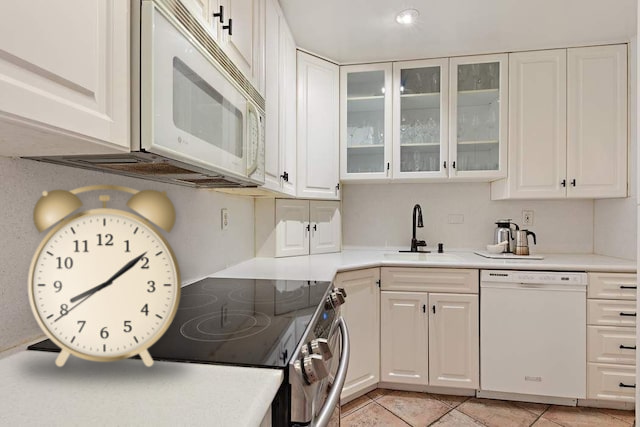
h=8 m=8 s=39
